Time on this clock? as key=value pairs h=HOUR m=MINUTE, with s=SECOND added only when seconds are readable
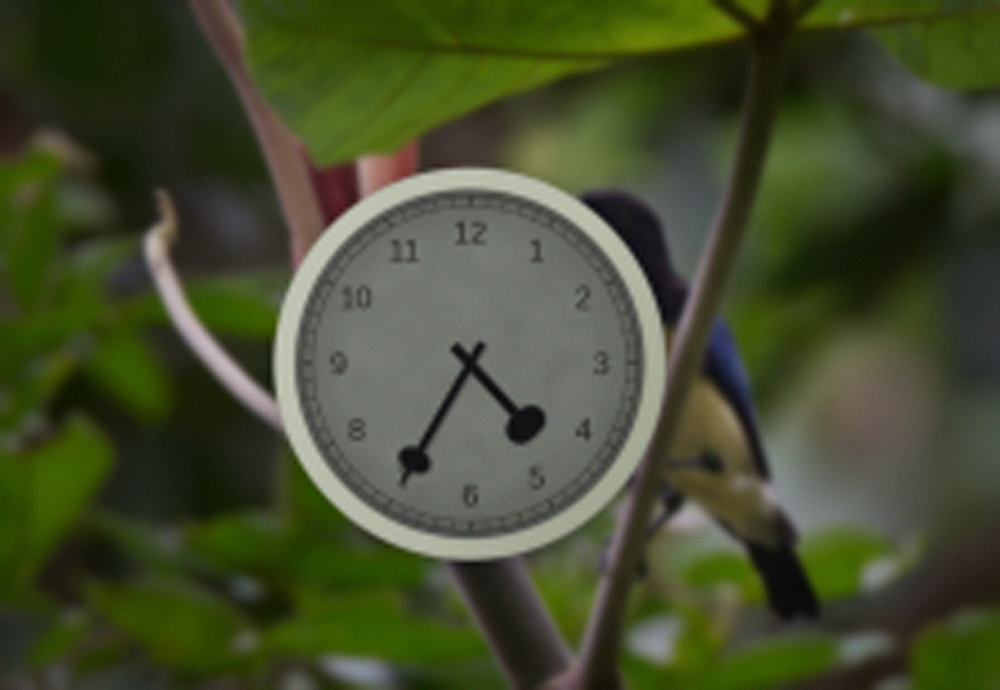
h=4 m=35
